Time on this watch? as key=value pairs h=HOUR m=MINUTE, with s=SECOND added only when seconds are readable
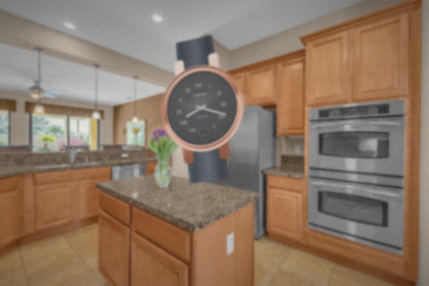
h=8 m=19
